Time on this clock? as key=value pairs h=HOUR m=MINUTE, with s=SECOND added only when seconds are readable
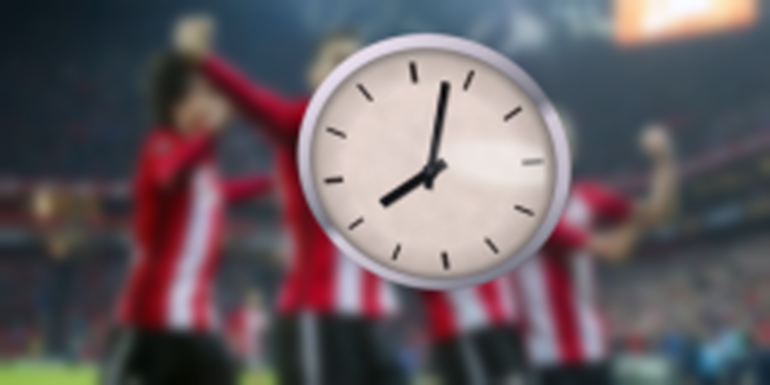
h=8 m=3
